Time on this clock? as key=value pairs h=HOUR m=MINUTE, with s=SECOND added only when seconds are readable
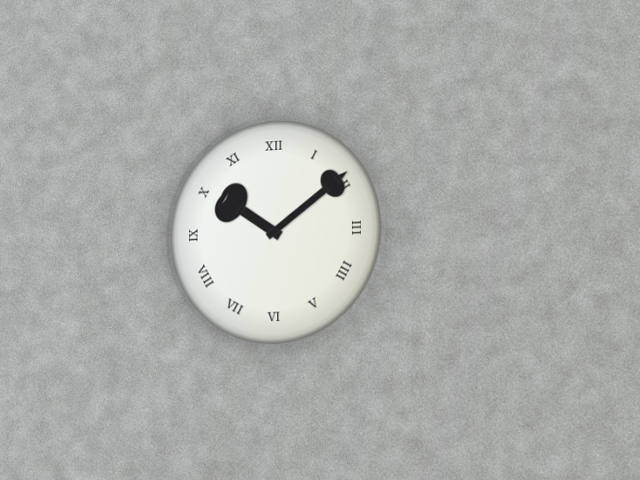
h=10 m=9
